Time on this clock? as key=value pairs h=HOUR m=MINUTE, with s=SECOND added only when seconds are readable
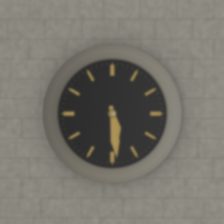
h=5 m=29
